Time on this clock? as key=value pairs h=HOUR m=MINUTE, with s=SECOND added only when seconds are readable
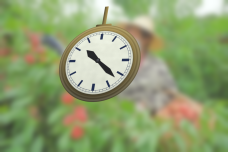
h=10 m=22
